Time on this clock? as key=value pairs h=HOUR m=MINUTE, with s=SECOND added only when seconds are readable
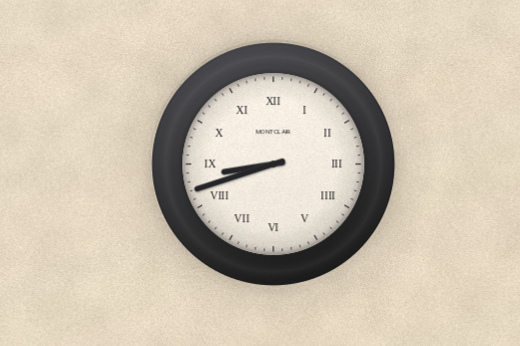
h=8 m=42
